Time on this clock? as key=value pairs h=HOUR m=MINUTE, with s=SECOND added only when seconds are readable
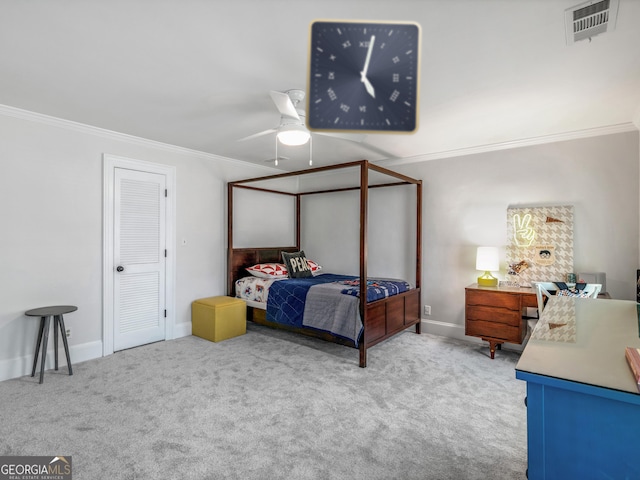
h=5 m=2
